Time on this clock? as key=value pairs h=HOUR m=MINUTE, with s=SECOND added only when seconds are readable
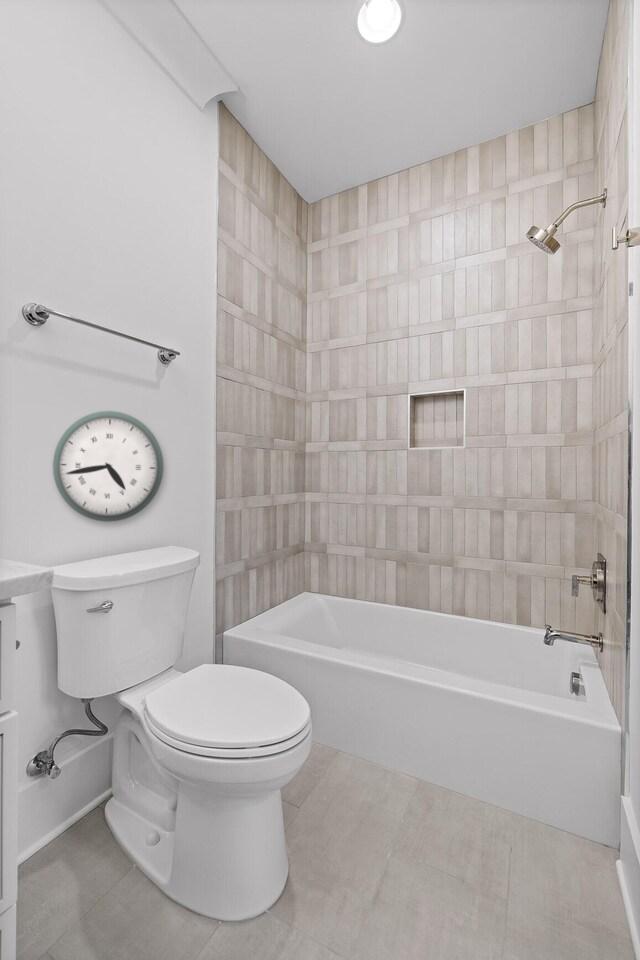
h=4 m=43
